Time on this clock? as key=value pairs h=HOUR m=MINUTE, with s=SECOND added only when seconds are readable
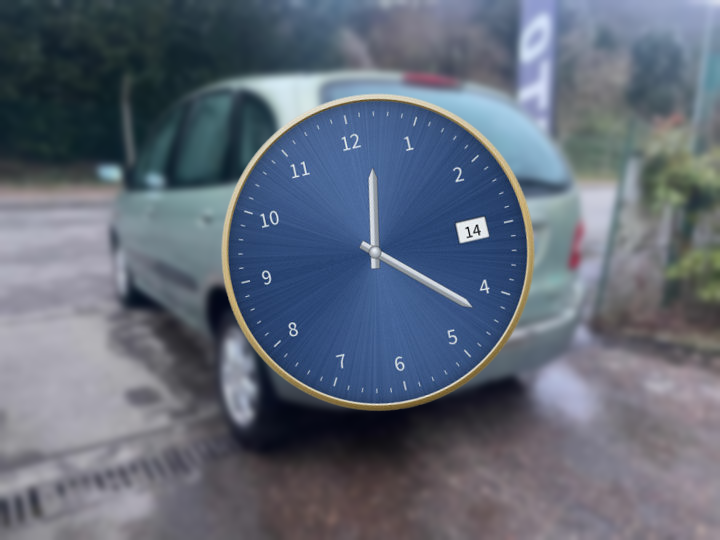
h=12 m=22
